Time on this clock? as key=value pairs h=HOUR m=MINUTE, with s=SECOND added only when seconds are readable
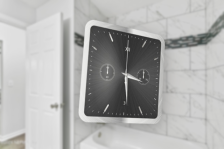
h=3 m=29
